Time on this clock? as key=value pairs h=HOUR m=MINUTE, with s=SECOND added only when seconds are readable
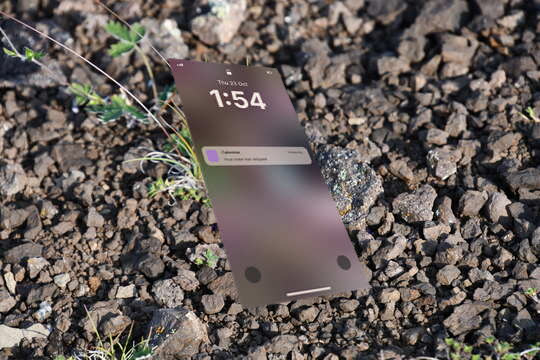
h=1 m=54
